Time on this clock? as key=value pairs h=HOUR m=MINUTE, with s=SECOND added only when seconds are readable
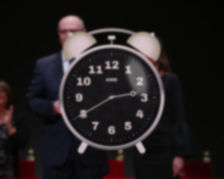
h=2 m=40
